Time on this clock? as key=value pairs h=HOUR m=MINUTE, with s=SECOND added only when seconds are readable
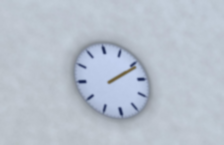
h=2 m=11
